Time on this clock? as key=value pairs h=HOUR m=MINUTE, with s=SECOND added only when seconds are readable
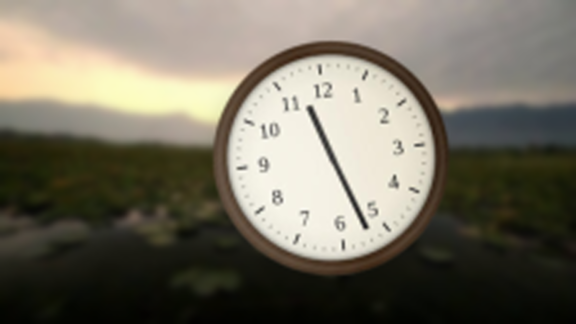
h=11 m=27
